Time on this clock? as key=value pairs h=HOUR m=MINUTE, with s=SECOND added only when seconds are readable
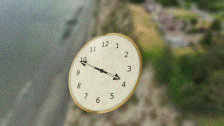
h=3 m=49
